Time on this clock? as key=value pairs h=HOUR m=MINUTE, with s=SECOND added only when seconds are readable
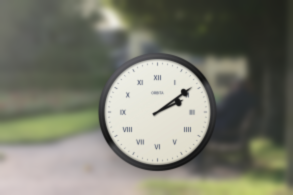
h=2 m=9
